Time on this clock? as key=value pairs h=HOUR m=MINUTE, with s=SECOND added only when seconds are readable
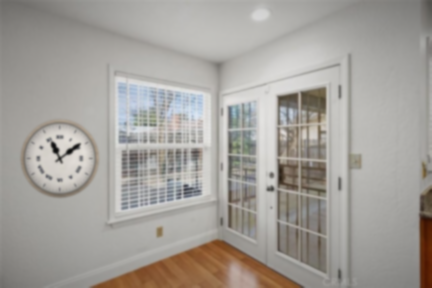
h=11 m=9
